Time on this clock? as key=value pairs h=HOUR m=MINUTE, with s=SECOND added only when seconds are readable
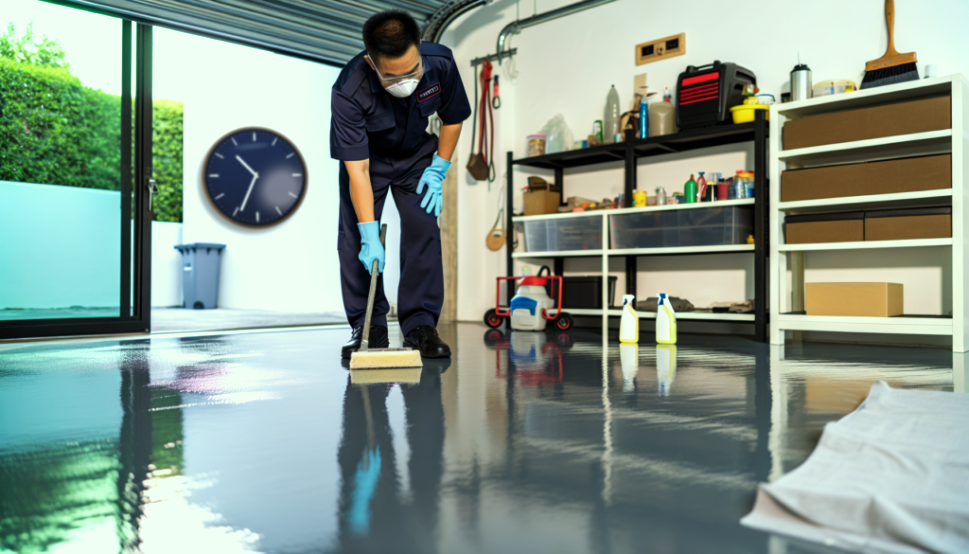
h=10 m=34
